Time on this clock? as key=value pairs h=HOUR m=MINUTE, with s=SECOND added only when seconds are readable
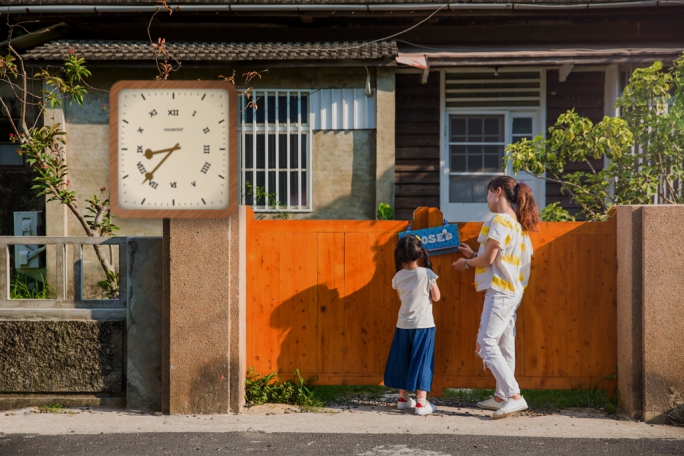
h=8 m=37
